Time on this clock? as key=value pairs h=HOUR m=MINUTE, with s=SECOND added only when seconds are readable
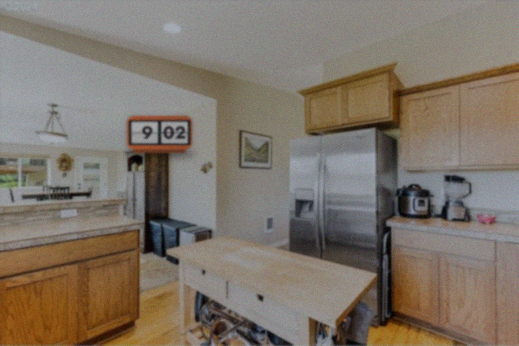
h=9 m=2
